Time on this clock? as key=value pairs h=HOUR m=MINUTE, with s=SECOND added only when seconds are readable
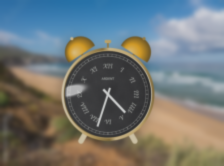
h=4 m=33
